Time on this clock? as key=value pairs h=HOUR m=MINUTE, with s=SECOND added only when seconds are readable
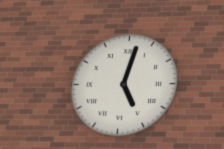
h=5 m=2
